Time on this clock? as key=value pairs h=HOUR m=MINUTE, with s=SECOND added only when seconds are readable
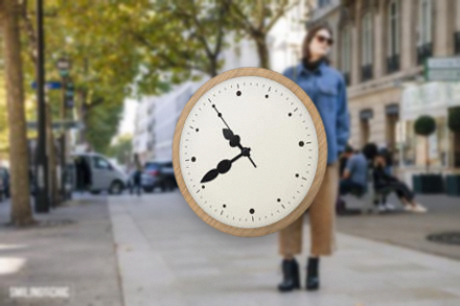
h=10 m=40 s=55
